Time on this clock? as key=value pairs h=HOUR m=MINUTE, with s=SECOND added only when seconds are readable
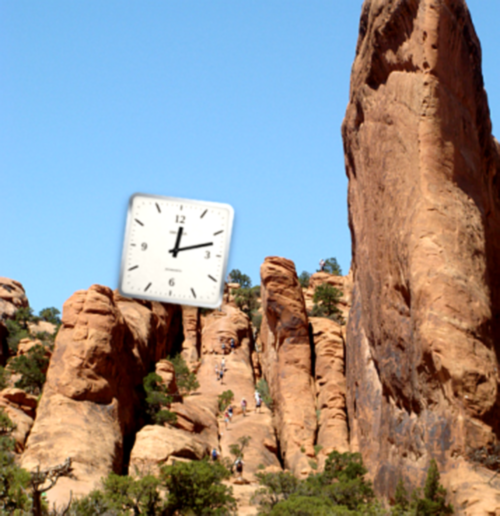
h=12 m=12
